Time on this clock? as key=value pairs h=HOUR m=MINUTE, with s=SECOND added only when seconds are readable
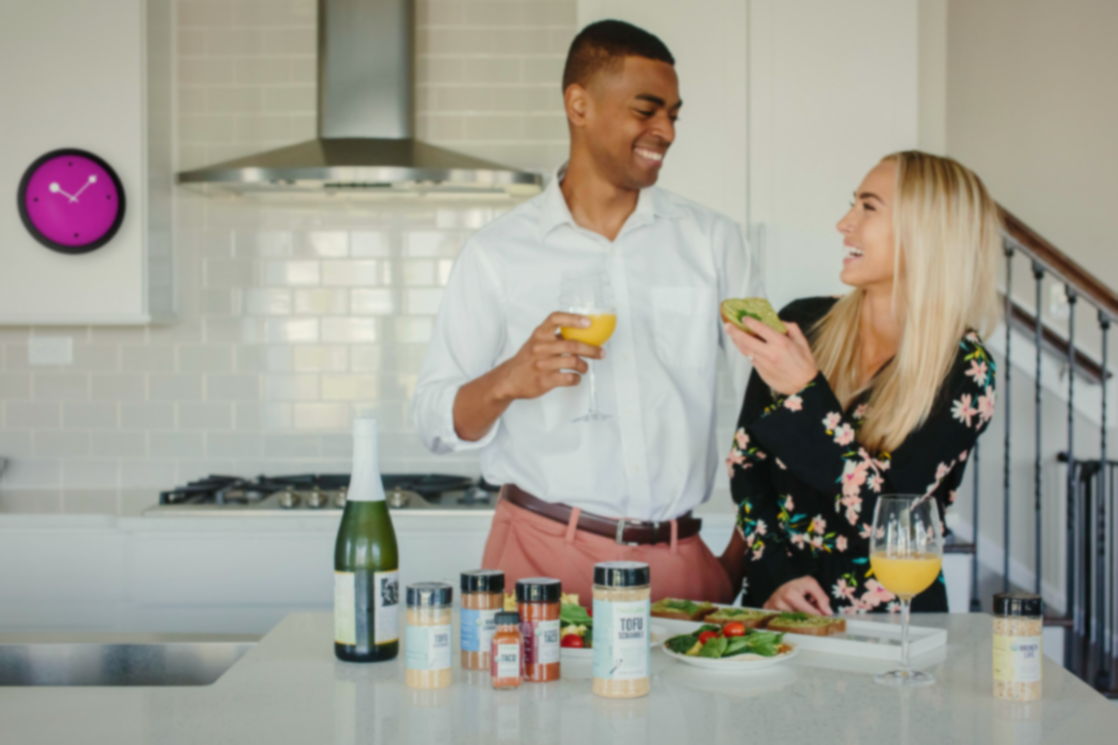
h=10 m=8
